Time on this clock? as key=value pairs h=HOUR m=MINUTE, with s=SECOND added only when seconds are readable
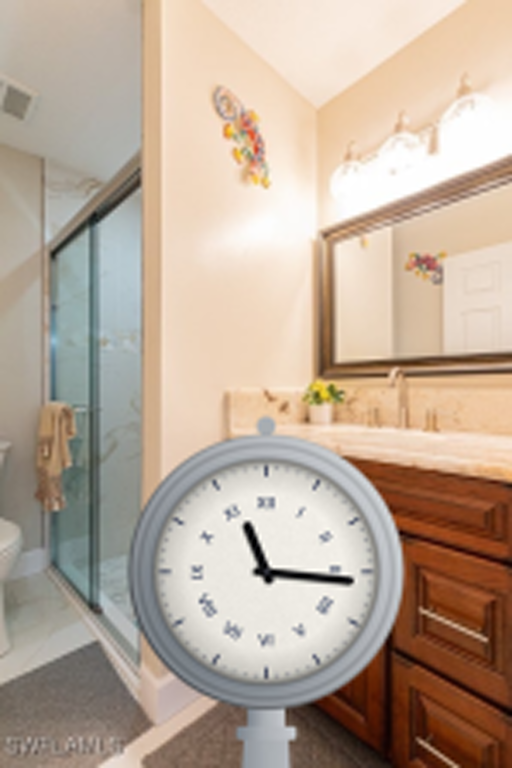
h=11 m=16
